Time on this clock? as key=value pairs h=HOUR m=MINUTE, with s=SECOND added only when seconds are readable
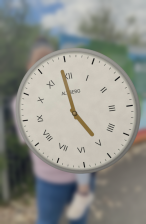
h=4 m=59
